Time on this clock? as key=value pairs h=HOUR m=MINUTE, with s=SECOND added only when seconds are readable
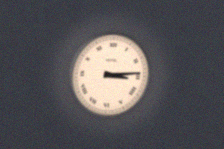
h=3 m=14
